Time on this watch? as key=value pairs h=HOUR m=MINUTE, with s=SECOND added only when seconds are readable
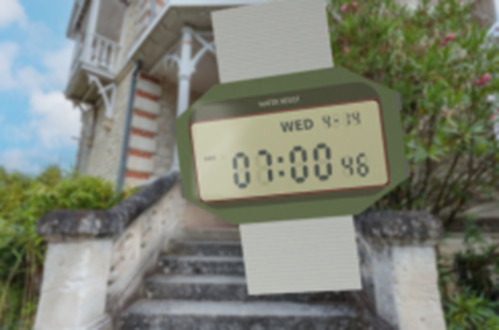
h=7 m=0 s=46
